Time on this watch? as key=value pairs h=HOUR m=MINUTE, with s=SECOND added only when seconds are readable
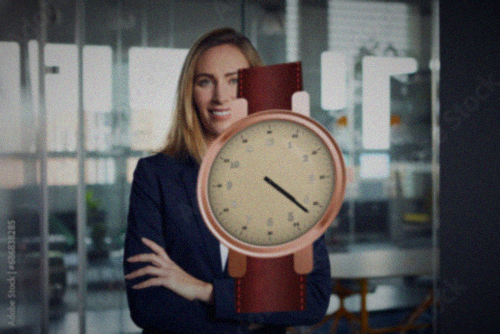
h=4 m=22
